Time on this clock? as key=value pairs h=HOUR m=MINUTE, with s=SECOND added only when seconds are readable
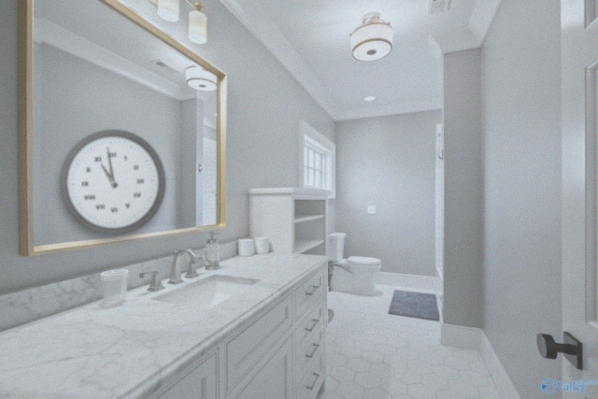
h=10 m=59
